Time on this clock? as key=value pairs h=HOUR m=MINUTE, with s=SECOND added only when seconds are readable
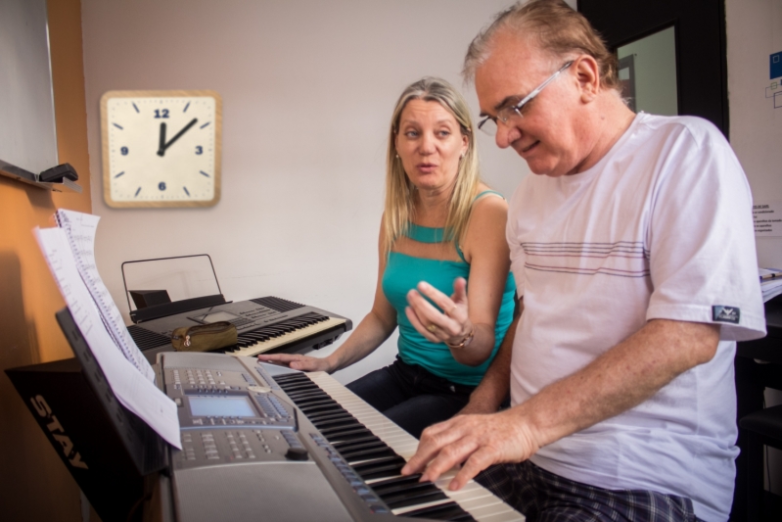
h=12 m=8
